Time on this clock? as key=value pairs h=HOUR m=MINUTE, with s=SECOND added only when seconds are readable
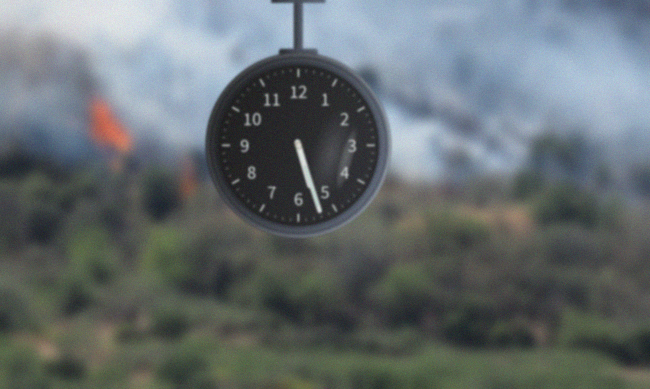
h=5 m=27
